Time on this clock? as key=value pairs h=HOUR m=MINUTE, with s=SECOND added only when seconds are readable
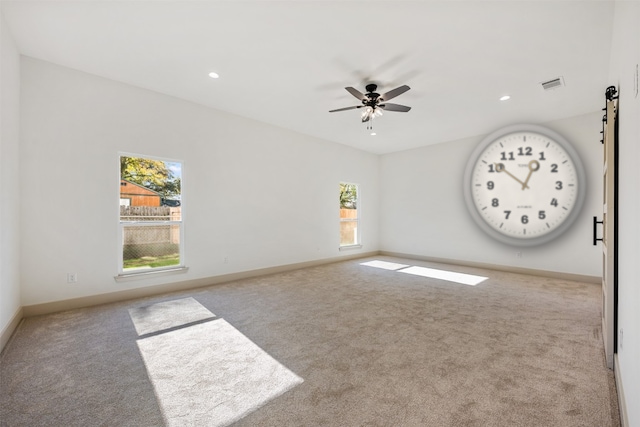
h=12 m=51
